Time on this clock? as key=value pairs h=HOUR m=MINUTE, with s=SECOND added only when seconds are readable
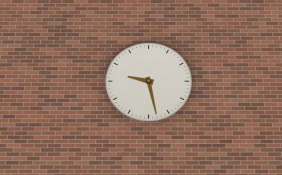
h=9 m=28
